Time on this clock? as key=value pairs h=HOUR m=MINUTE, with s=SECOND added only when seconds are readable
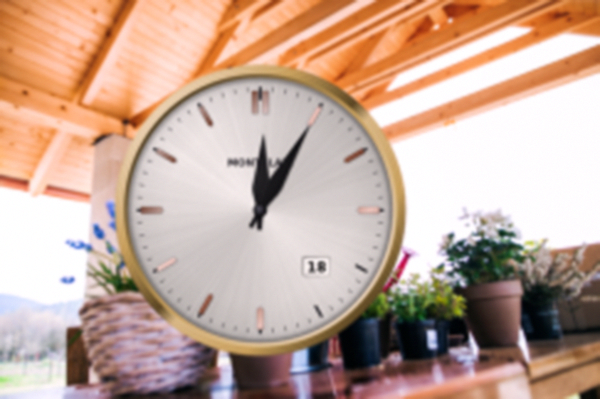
h=12 m=5
